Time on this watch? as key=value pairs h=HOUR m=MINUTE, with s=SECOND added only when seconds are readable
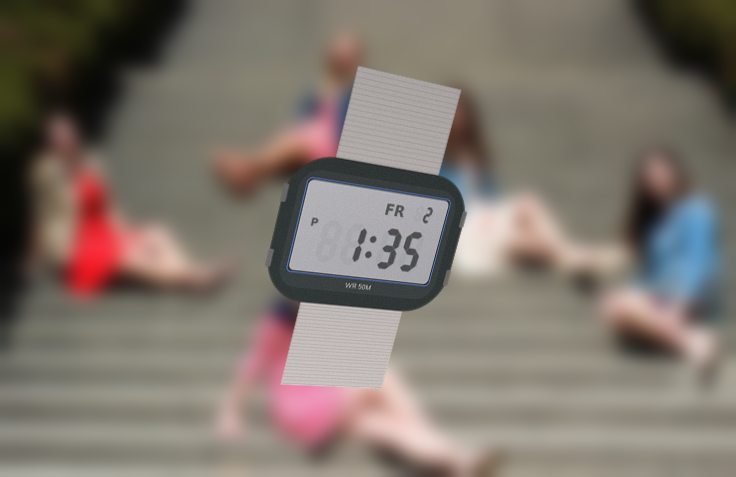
h=1 m=35
